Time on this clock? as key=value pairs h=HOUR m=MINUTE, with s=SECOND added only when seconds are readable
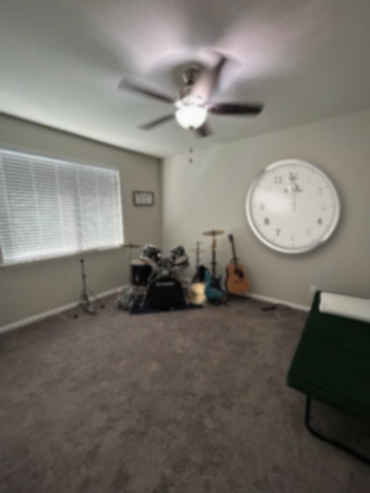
h=11 m=59
